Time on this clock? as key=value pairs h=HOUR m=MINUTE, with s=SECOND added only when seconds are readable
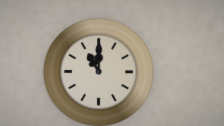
h=11 m=0
